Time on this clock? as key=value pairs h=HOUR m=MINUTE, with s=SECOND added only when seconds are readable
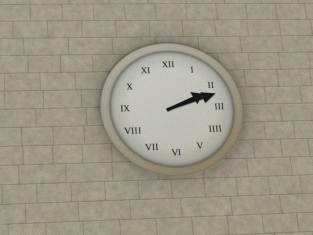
h=2 m=12
